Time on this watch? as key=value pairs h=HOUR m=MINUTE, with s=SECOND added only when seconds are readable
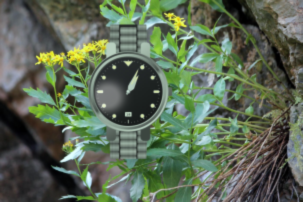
h=1 m=4
